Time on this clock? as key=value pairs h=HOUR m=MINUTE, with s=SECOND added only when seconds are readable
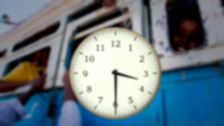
h=3 m=30
